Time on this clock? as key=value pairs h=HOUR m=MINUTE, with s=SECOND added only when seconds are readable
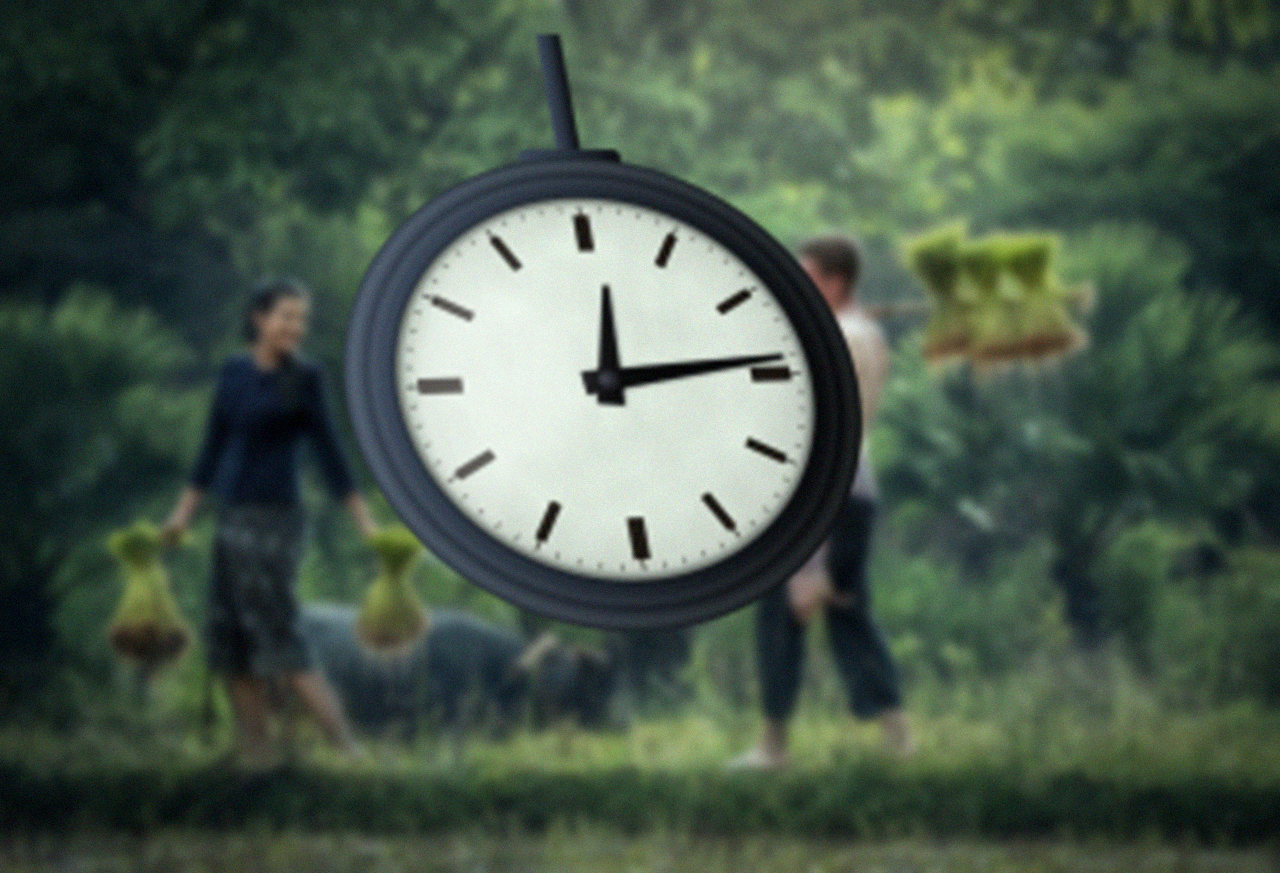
h=12 m=14
